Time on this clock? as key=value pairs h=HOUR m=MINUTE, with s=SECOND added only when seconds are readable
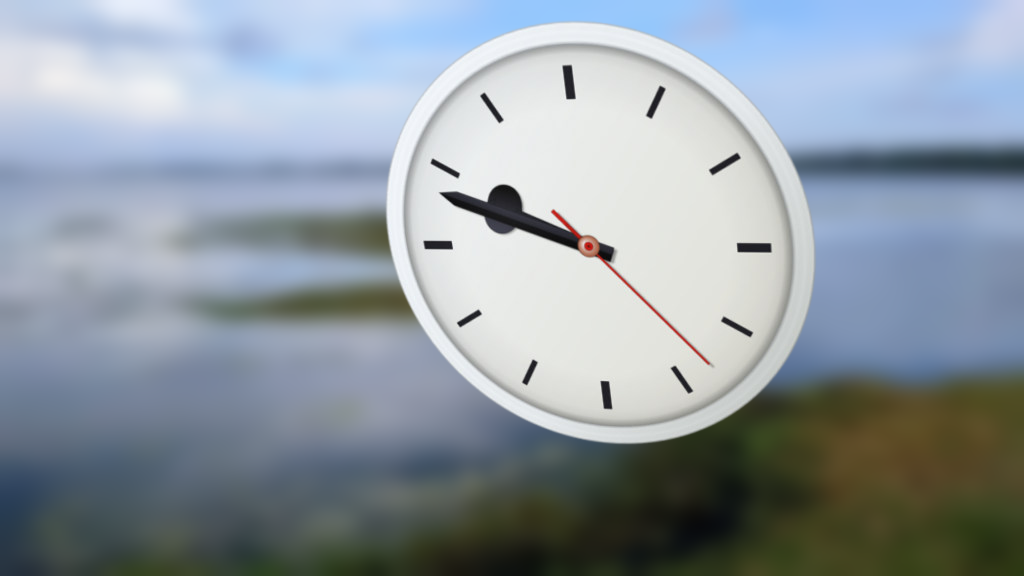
h=9 m=48 s=23
